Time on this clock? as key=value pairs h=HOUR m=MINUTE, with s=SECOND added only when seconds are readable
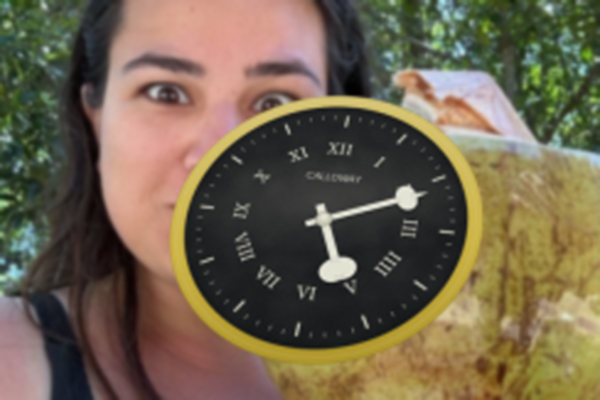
h=5 m=11
